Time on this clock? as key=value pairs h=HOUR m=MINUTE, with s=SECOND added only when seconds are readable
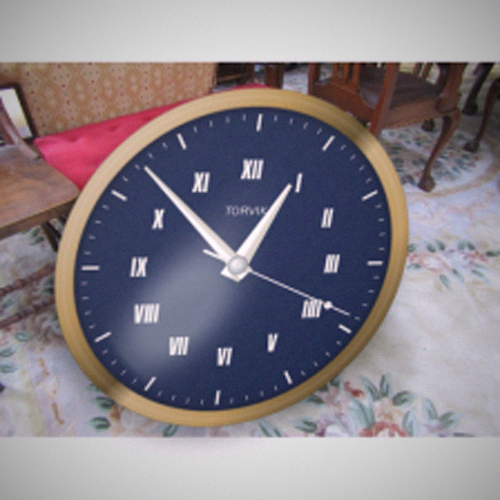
h=12 m=52 s=19
